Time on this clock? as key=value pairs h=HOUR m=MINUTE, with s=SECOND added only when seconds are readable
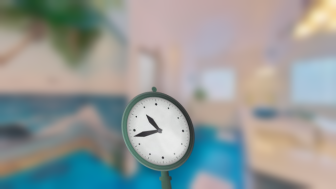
h=10 m=43
